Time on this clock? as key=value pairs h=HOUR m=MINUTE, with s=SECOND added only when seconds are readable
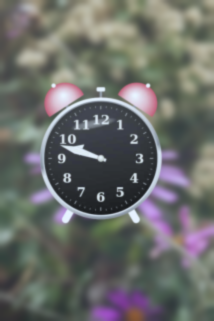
h=9 m=48
